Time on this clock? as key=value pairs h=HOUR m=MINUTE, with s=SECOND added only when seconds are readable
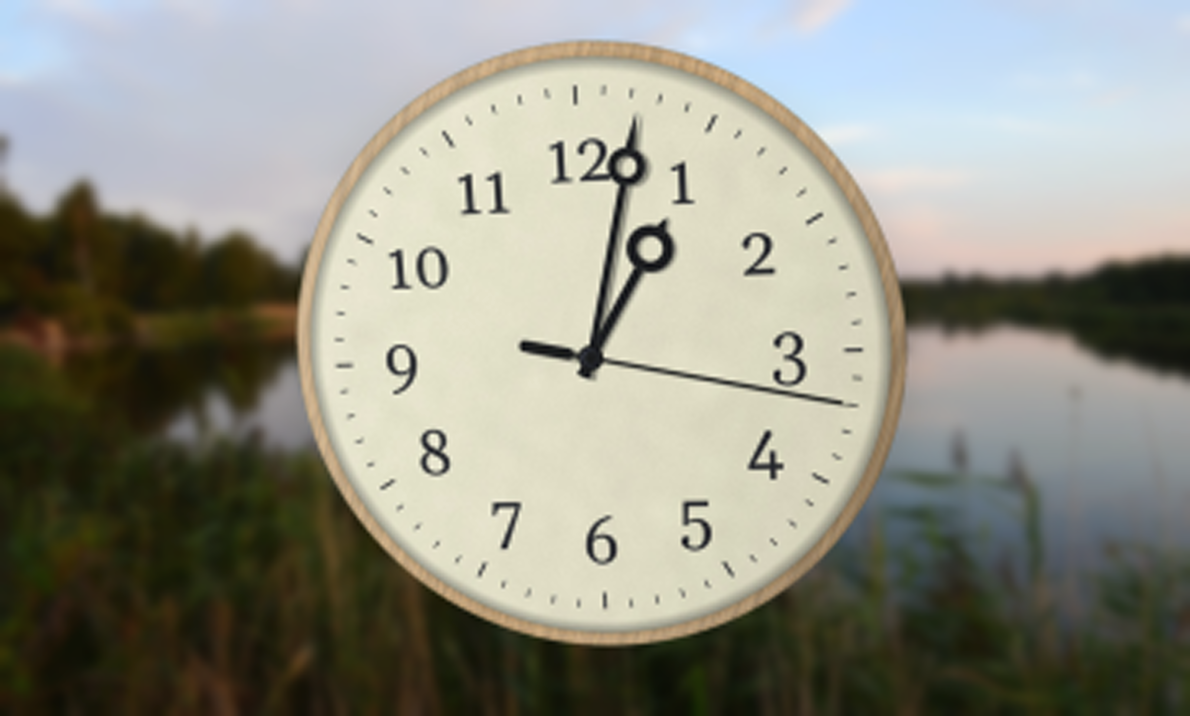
h=1 m=2 s=17
